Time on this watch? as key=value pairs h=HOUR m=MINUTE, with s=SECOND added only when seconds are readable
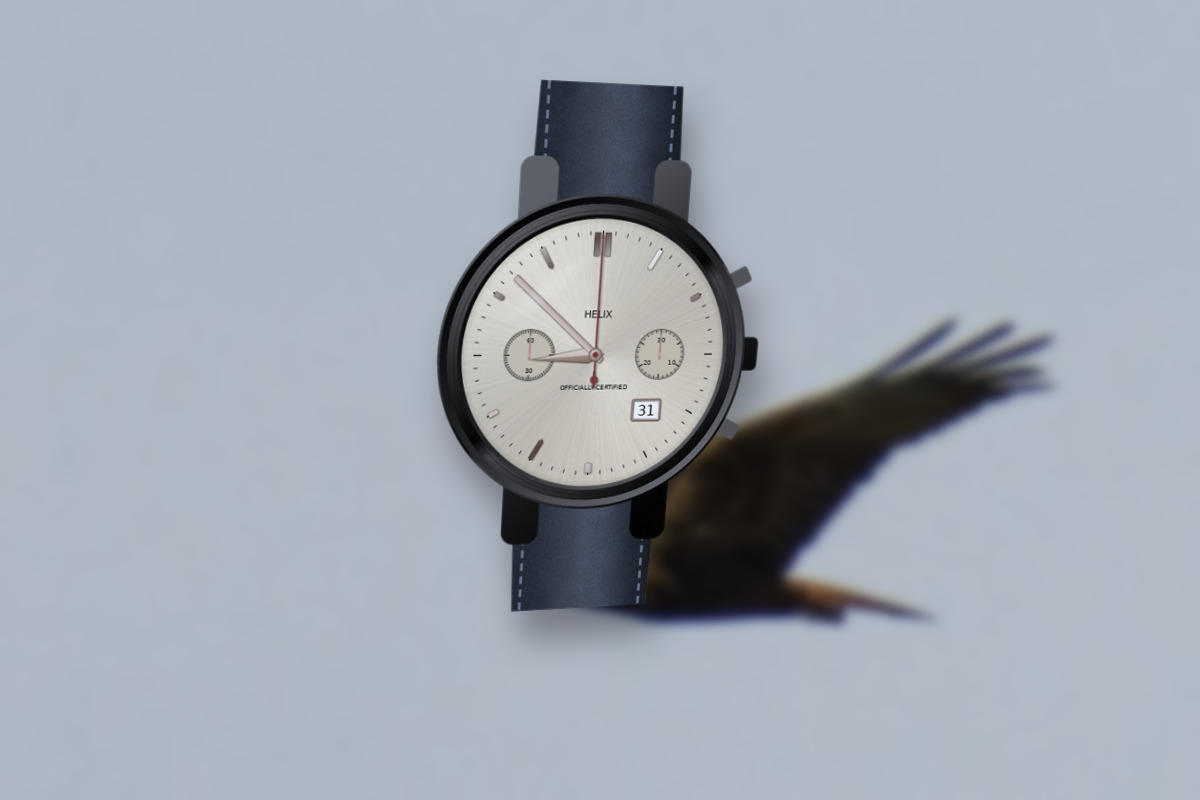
h=8 m=52
